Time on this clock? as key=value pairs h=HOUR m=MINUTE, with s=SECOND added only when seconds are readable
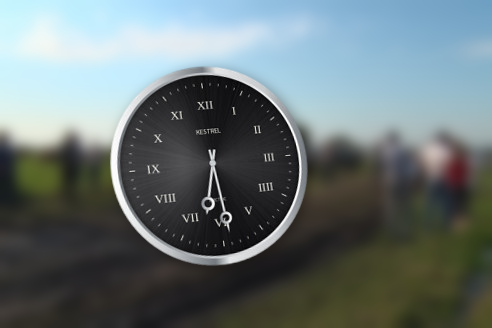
h=6 m=29
